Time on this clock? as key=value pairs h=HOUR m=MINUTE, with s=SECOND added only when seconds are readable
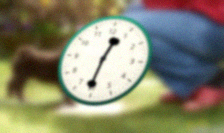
h=12 m=31
